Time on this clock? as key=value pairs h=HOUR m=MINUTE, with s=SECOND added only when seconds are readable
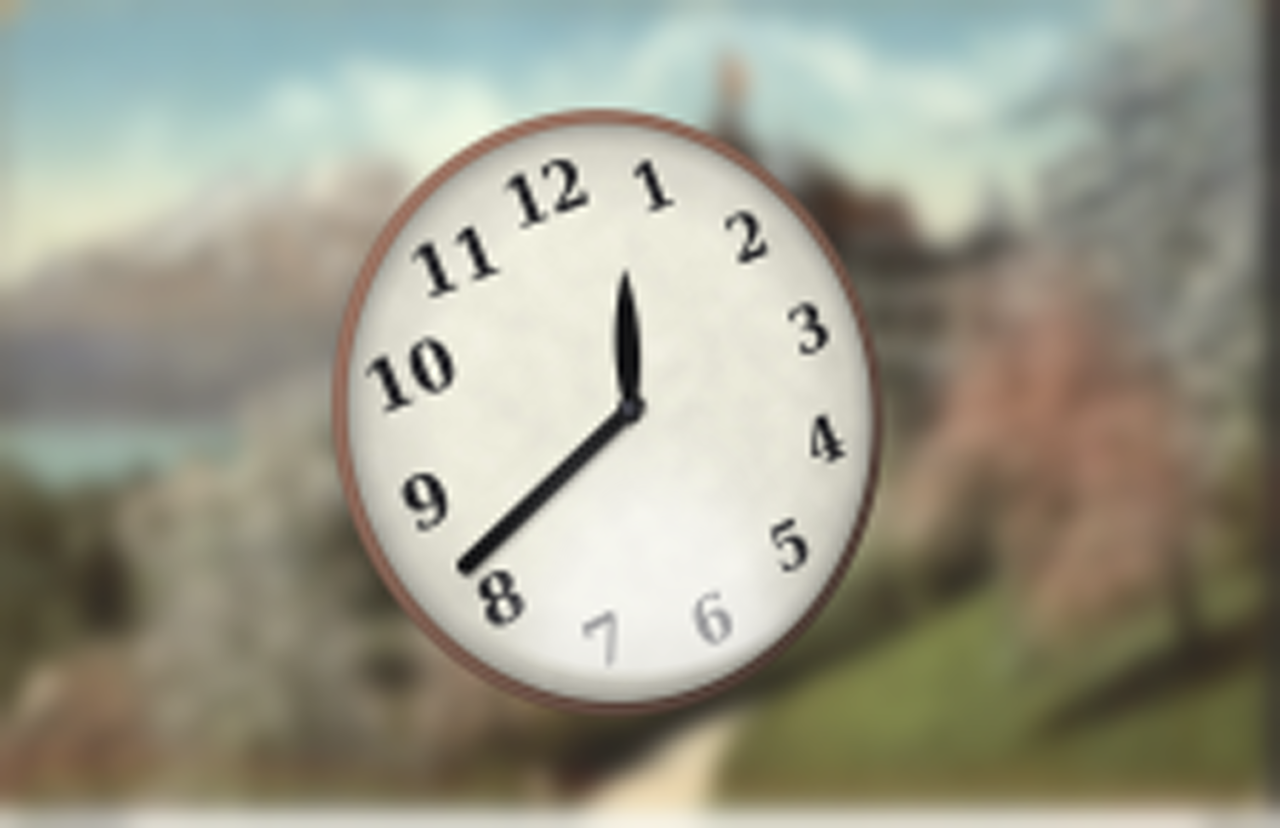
h=12 m=42
